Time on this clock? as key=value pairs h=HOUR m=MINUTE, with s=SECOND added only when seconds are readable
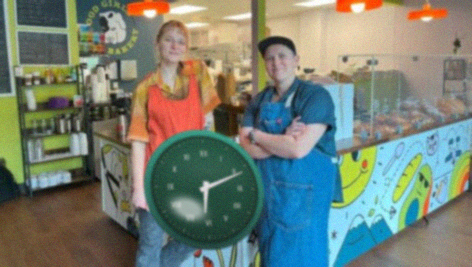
h=6 m=11
